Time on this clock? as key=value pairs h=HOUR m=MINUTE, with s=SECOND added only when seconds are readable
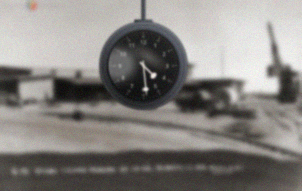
h=4 m=29
